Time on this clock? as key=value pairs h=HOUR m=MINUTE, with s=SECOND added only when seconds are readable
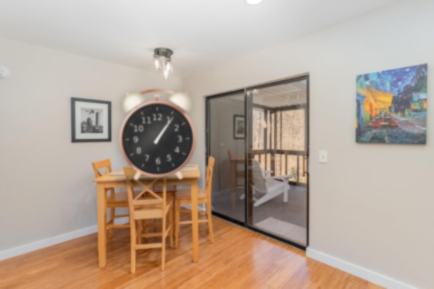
h=1 m=6
